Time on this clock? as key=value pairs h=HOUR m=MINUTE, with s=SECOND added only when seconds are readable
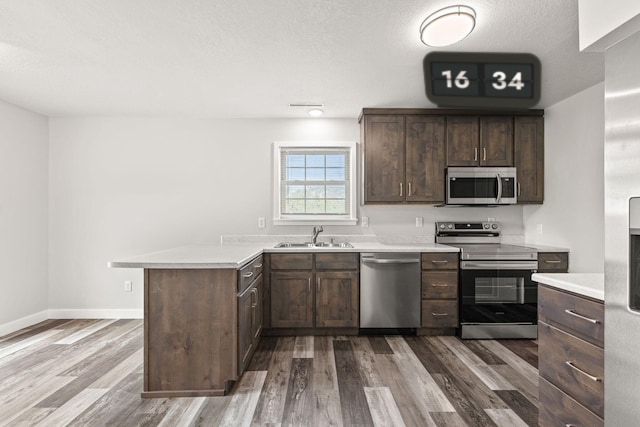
h=16 m=34
